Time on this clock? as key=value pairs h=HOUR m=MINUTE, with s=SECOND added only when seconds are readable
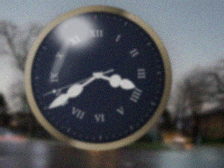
h=3 m=39 s=42
